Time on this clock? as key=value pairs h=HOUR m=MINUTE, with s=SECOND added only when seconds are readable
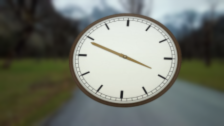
h=3 m=49
